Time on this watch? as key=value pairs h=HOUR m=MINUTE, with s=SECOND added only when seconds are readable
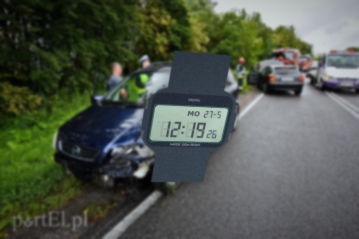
h=12 m=19
